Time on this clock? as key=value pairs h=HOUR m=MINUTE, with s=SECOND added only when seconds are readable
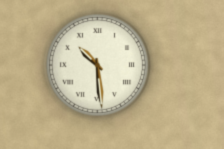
h=10 m=29
